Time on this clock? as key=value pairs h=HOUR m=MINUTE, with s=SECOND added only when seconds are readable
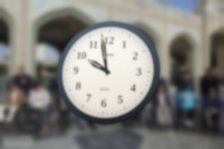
h=9 m=58
